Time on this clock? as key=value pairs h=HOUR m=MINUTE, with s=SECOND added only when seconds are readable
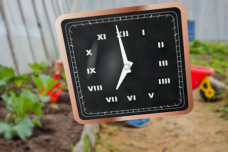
h=6 m=59
